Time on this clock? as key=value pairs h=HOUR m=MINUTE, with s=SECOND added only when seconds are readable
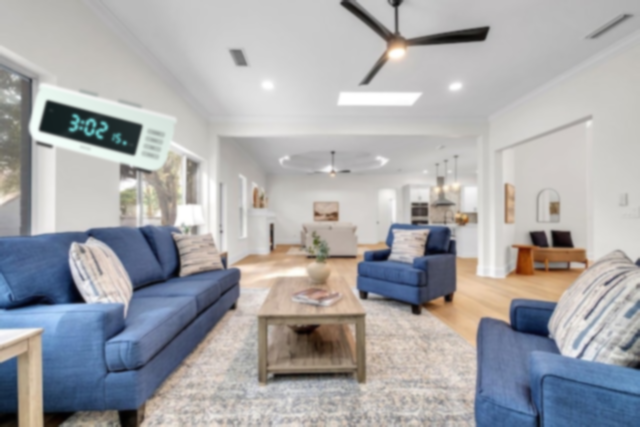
h=3 m=2
